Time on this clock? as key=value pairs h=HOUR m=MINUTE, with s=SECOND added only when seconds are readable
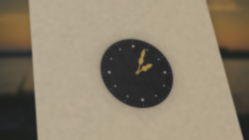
h=2 m=4
